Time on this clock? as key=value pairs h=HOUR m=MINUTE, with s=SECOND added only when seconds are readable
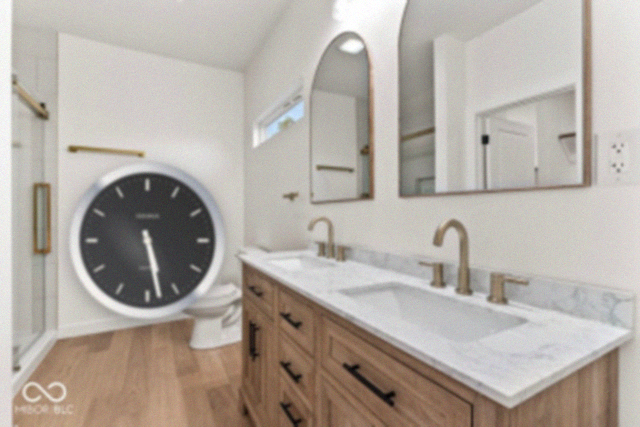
h=5 m=28
